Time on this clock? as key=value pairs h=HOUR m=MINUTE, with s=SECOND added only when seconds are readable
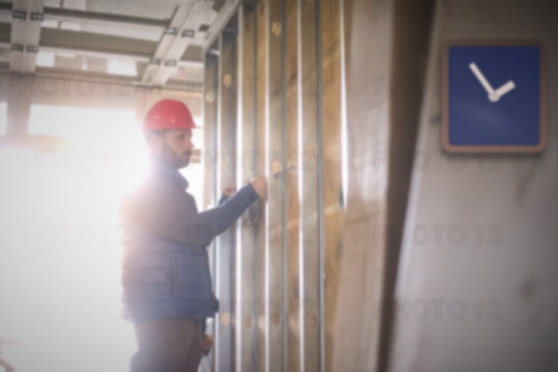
h=1 m=54
